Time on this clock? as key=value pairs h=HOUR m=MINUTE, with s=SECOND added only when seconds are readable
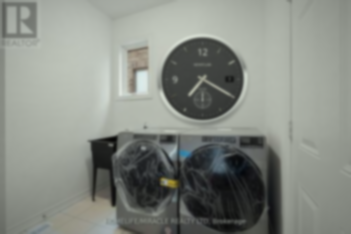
h=7 m=20
